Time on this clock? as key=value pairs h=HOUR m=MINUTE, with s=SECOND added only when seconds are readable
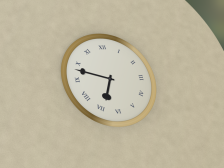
h=6 m=48
